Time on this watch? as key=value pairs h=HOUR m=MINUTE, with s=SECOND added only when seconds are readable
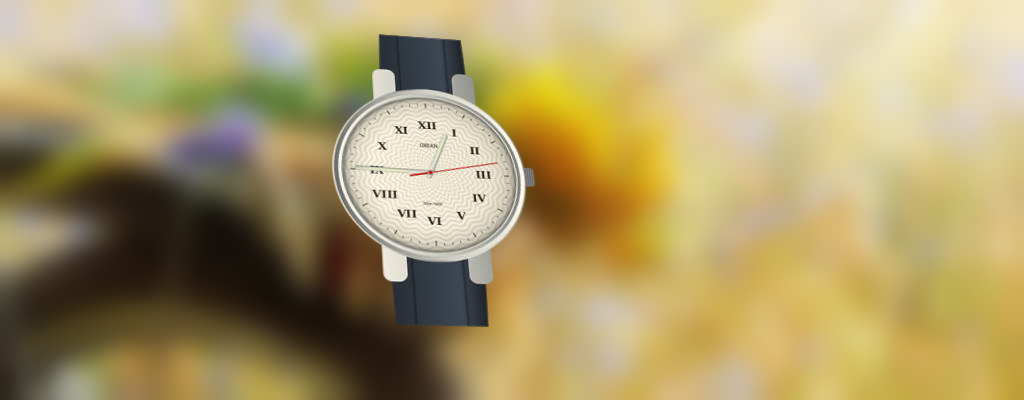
h=12 m=45 s=13
